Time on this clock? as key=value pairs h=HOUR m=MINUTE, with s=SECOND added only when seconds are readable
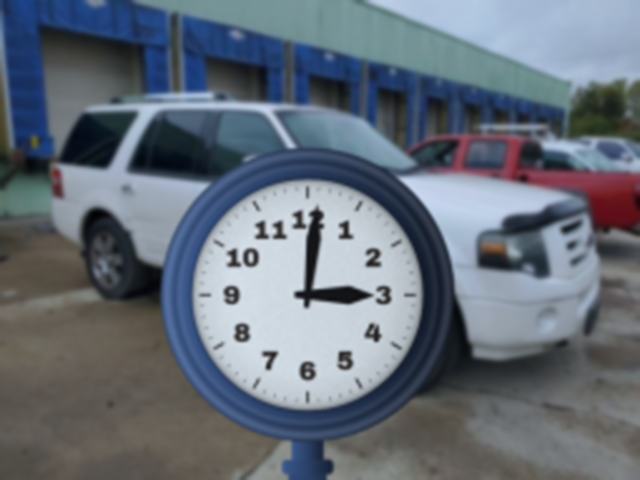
h=3 m=1
